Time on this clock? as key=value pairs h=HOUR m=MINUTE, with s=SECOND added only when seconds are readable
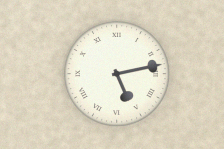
h=5 m=13
